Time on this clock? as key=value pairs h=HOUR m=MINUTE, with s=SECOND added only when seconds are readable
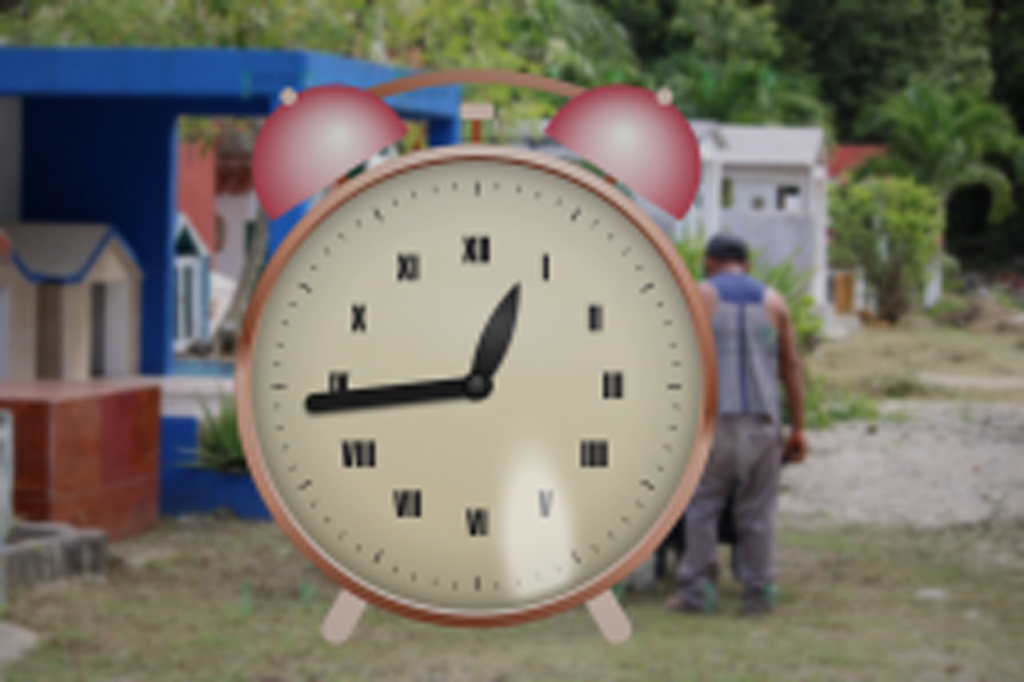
h=12 m=44
